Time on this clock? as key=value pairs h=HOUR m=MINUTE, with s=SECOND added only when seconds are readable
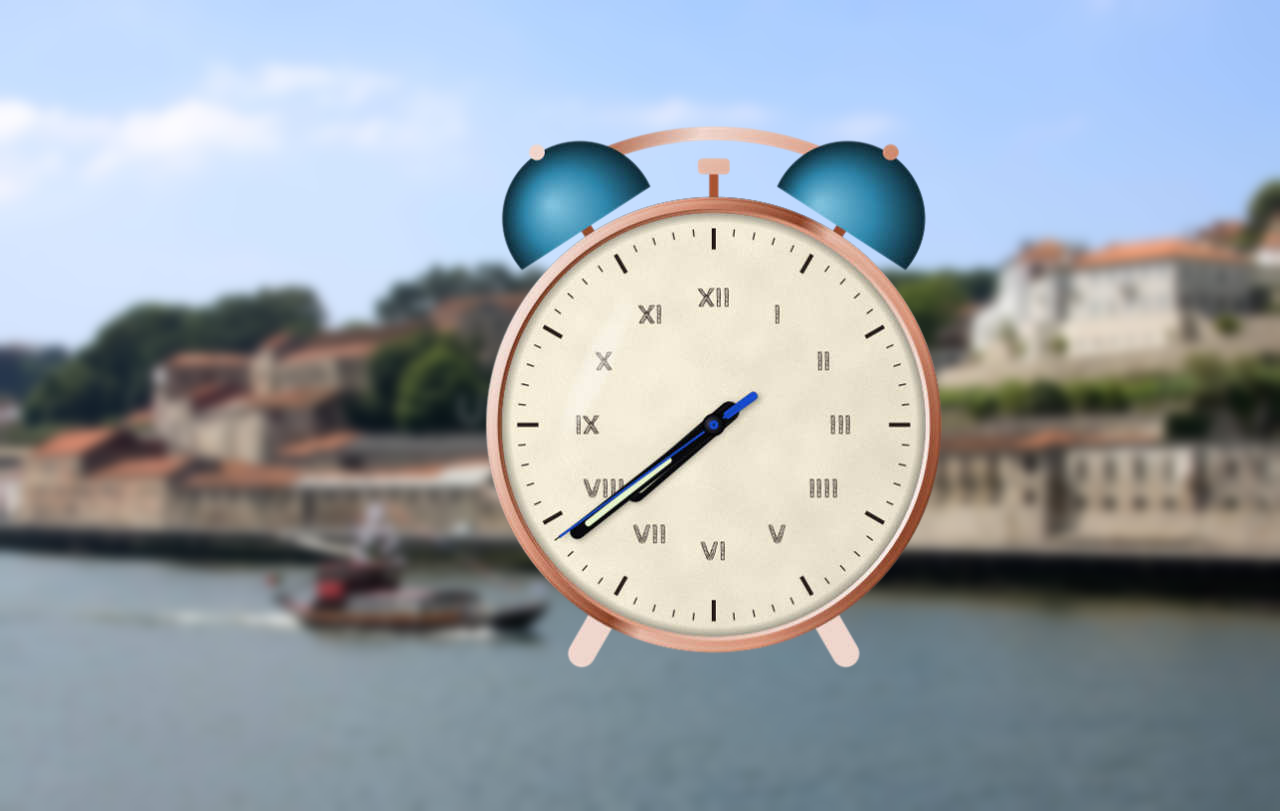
h=7 m=38 s=39
